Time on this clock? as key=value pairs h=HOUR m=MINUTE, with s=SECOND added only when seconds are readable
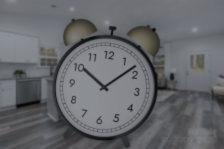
h=10 m=8
